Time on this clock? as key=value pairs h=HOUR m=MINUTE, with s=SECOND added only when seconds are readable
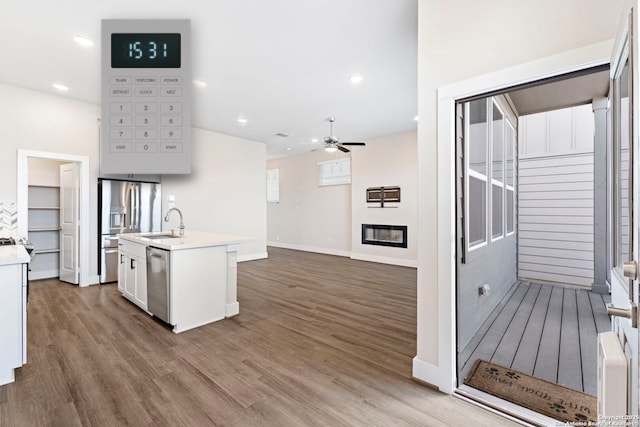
h=15 m=31
